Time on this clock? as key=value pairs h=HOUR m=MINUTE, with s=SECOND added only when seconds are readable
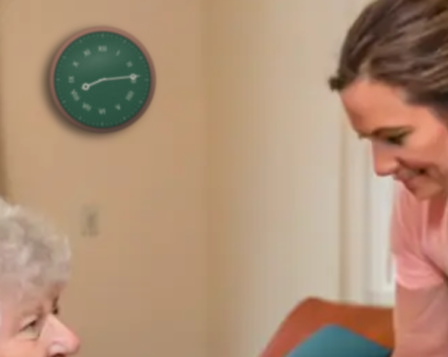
h=8 m=14
